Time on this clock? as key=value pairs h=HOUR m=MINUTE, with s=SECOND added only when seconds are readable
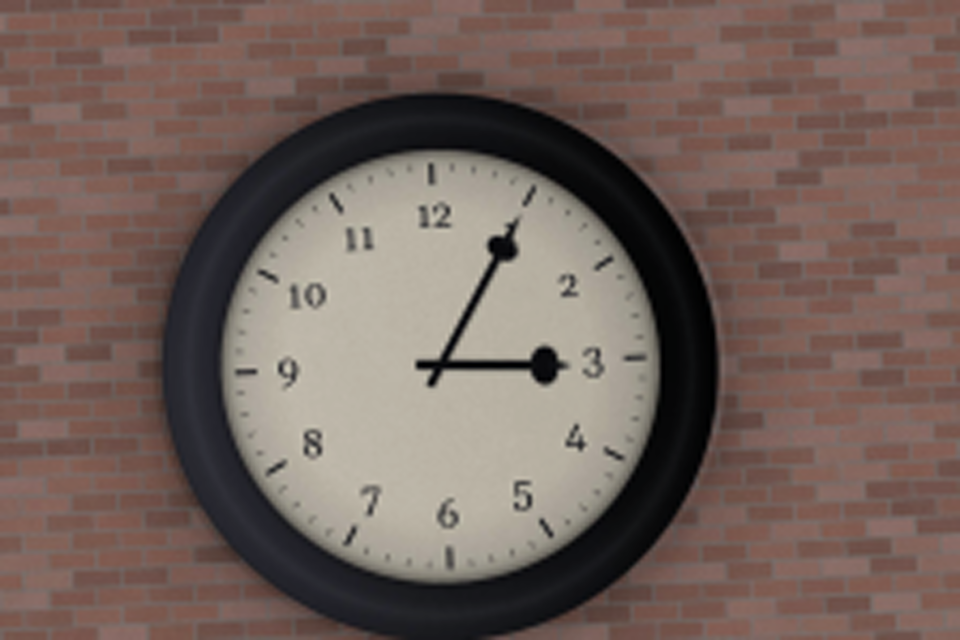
h=3 m=5
